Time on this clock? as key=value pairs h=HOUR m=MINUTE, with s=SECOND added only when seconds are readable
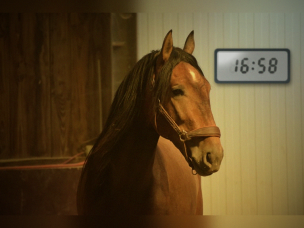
h=16 m=58
